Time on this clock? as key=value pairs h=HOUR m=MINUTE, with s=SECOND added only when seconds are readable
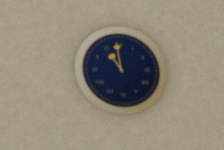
h=10 m=59
